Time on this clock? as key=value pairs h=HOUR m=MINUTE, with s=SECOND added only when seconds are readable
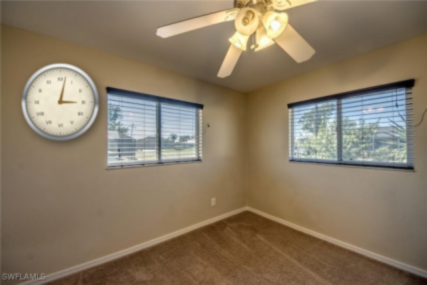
h=3 m=2
